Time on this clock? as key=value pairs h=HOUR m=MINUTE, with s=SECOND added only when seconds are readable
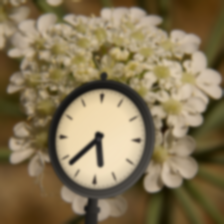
h=5 m=38
